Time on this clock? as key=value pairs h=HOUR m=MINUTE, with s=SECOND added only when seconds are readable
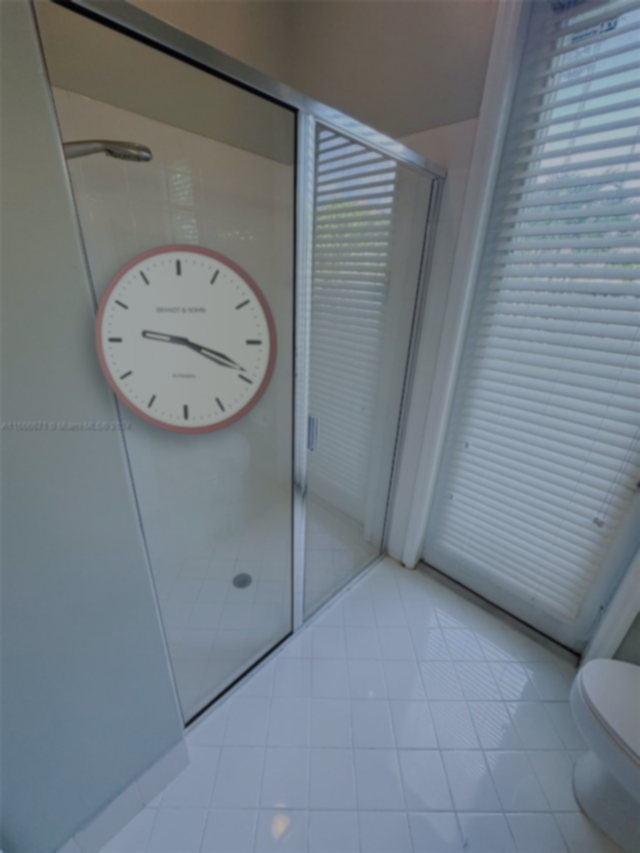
h=9 m=19
